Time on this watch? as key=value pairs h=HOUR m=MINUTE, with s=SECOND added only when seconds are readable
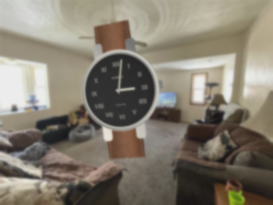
h=3 m=2
